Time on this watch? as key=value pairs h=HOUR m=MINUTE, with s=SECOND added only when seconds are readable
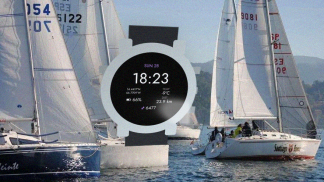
h=18 m=23
